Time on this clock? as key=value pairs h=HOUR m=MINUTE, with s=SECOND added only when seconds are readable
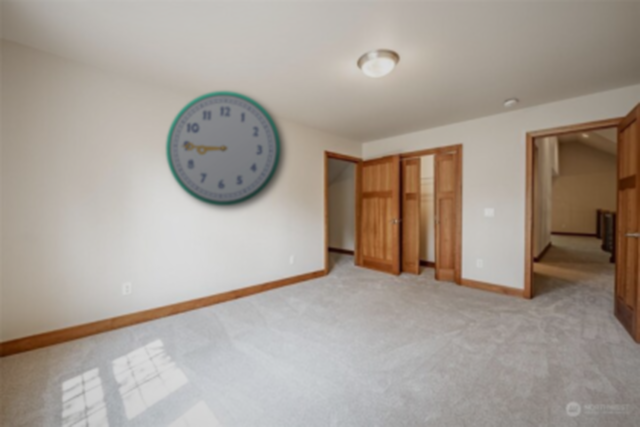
h=8 m=45
